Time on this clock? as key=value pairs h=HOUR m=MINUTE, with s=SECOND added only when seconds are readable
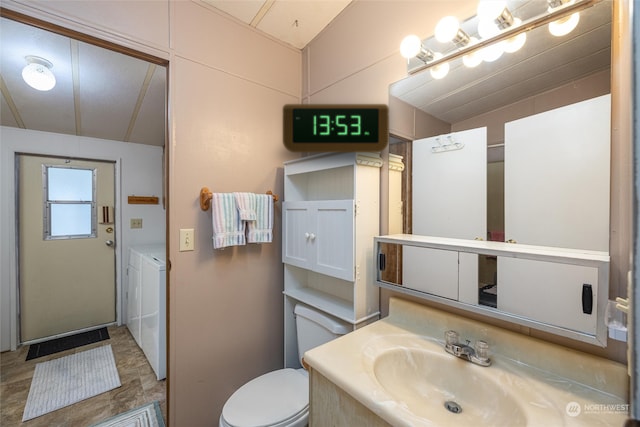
h=13 m=53
